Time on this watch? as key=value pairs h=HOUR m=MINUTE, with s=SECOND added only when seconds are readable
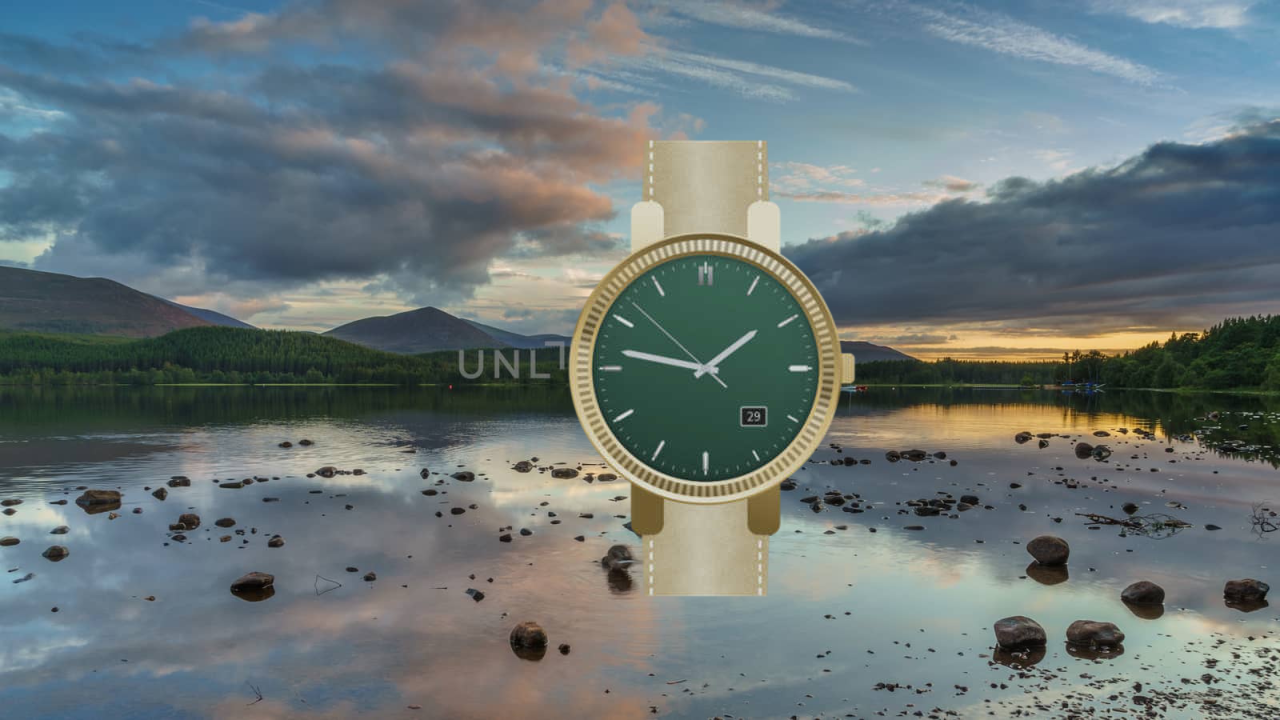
h=1 m=46 s=52
